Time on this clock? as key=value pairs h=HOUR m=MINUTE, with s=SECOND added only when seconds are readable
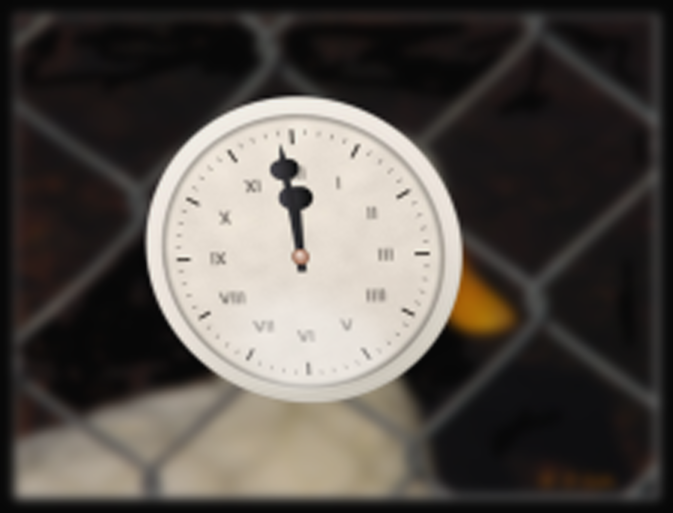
h=11 m=59
